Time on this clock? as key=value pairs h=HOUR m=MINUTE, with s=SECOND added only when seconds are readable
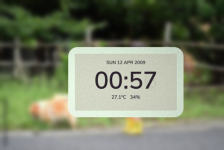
h=0 m=57
